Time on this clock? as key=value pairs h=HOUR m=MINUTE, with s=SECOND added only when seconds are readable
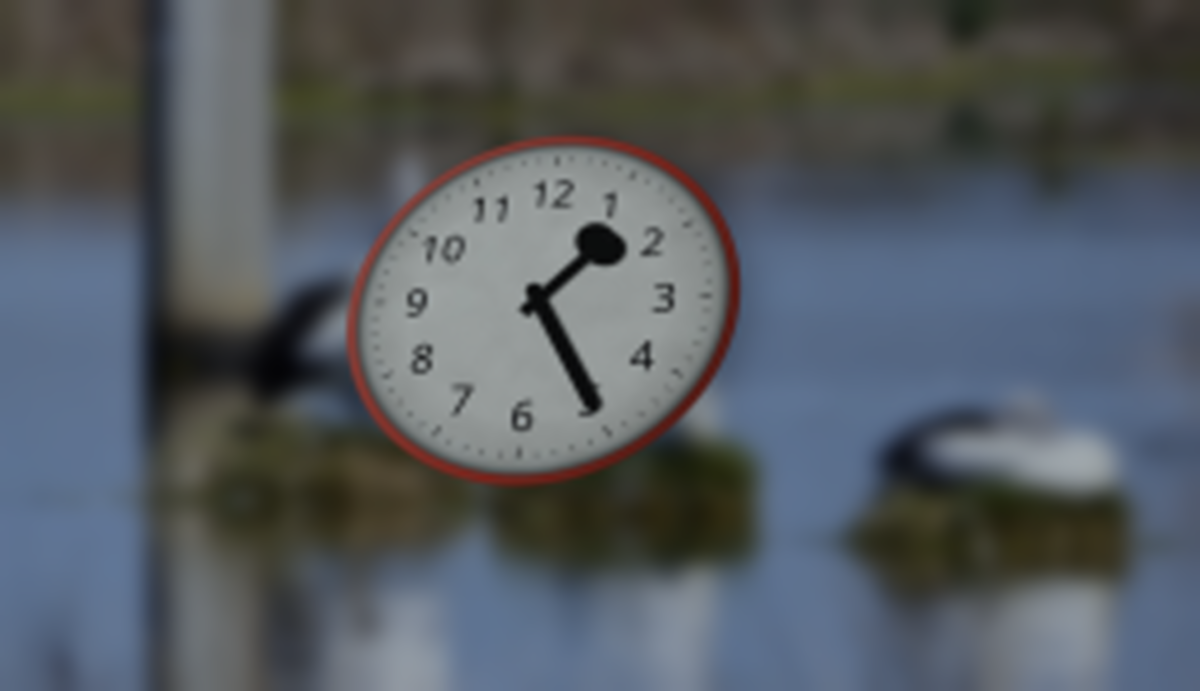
h=1 m=25
